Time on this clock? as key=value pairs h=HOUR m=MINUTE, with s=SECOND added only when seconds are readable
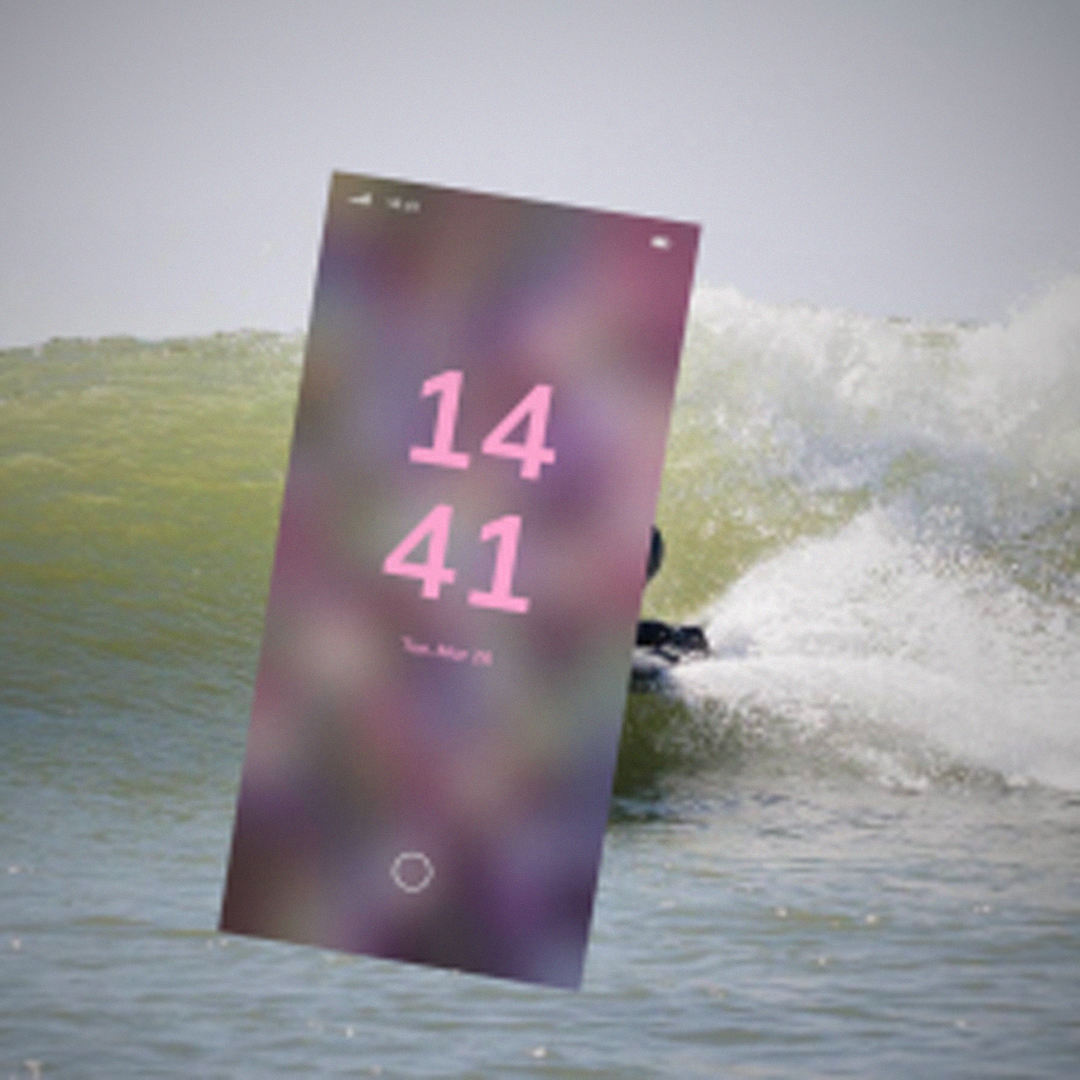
h=14 m=41
